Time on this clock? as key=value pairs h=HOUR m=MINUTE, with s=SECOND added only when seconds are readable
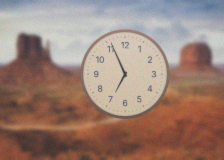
h=6 m=56
